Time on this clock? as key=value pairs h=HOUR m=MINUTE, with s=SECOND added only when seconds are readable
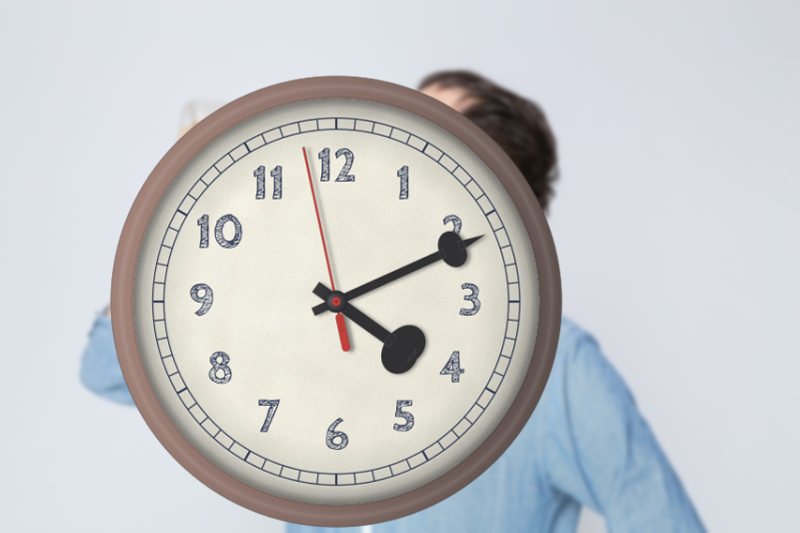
h=4 m=10 s=58
